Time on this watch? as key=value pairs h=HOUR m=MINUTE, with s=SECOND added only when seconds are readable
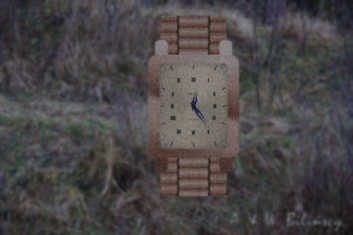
h=12 m=24
